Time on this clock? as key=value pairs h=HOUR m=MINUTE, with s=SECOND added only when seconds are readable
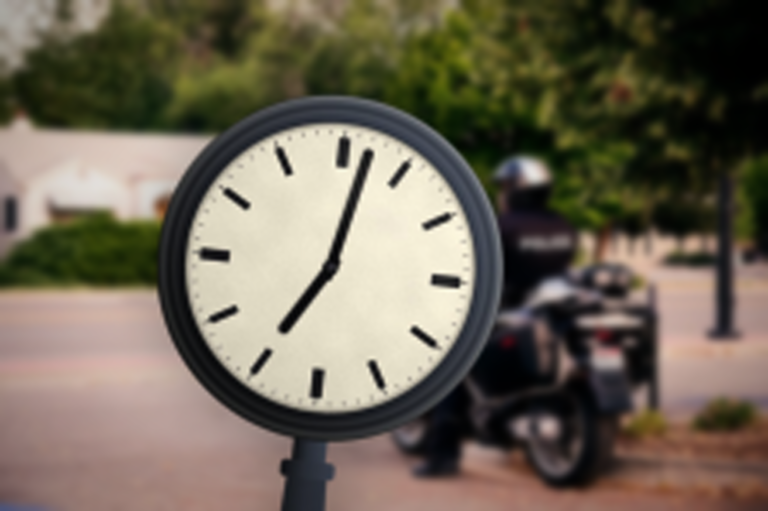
h=7 m=2
